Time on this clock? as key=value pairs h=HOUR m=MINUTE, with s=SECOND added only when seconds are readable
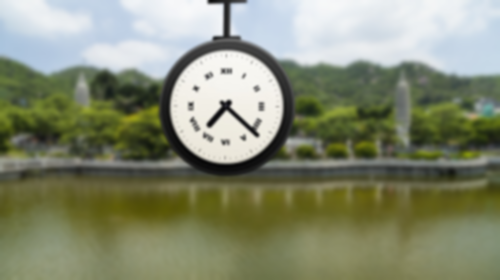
h=7 m=22
